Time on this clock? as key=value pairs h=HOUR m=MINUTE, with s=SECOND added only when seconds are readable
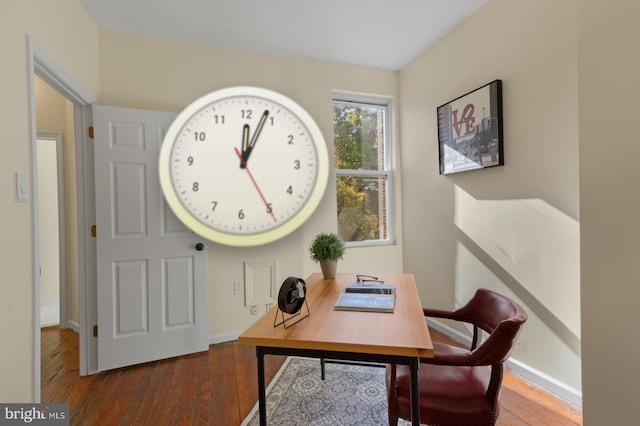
h=12 m=3 s=25
